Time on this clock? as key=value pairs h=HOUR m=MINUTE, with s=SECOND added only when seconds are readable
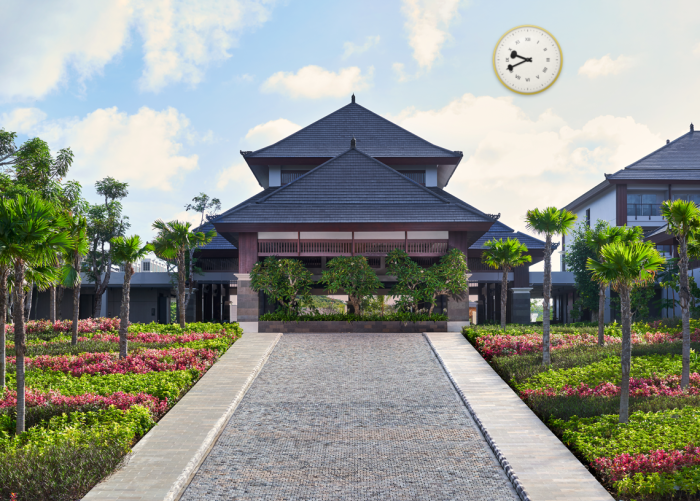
h=9 m=41
